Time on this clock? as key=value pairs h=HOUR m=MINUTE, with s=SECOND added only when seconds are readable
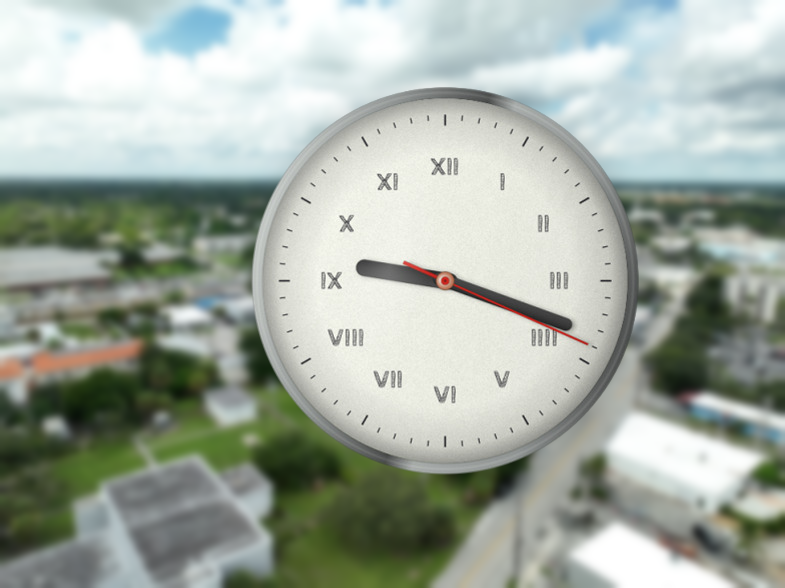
h=9 m=18 s=19
